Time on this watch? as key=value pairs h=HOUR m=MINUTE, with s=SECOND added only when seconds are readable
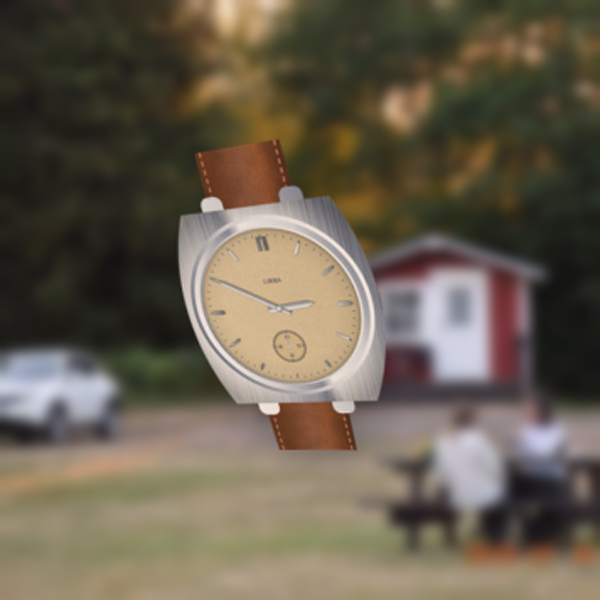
h=2 m=50
